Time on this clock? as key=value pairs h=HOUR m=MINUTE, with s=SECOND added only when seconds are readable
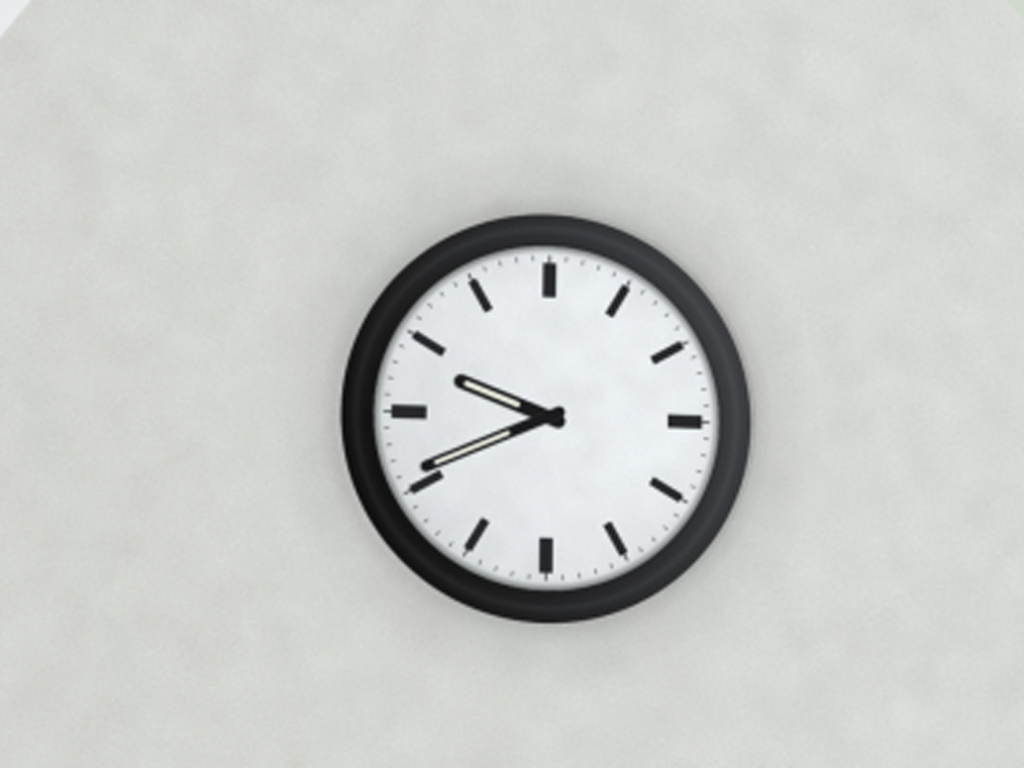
h=9 m=41
